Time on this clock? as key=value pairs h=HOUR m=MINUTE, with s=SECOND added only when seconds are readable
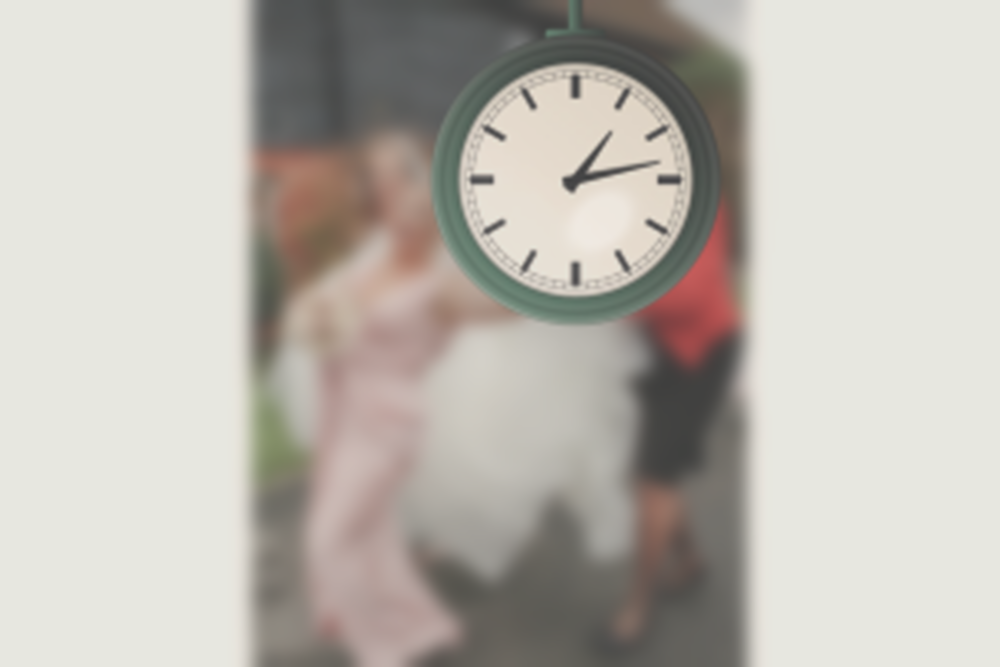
h=1 m=13
